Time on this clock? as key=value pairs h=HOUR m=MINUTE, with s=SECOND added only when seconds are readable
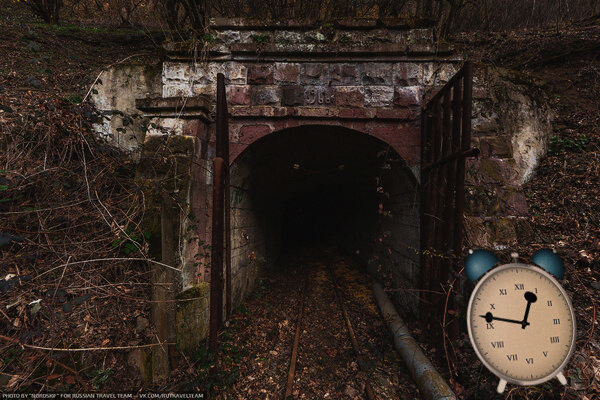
h=12 m=47
